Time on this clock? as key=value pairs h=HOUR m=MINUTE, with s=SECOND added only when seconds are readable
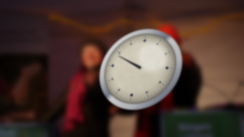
h=9 m=49
